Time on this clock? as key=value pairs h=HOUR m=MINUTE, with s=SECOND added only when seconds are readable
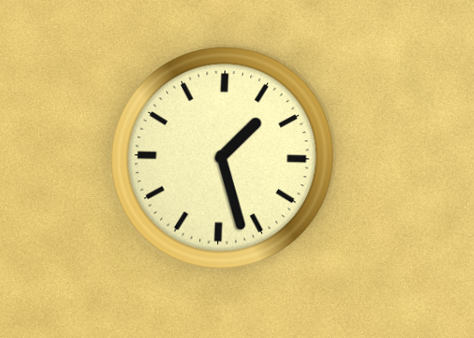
h=1 m=27
